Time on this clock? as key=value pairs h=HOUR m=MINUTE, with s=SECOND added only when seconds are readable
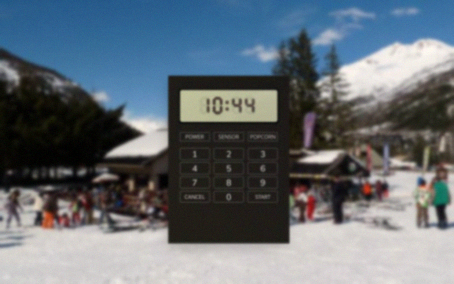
h=10 m=44
